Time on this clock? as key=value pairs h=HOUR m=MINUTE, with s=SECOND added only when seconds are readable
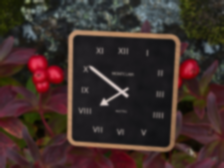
h=7 m=51
